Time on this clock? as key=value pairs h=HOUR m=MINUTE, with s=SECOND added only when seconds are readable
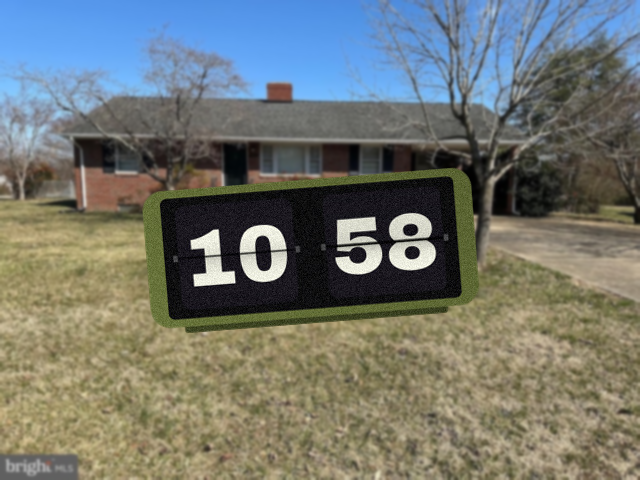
h=10 m=58
